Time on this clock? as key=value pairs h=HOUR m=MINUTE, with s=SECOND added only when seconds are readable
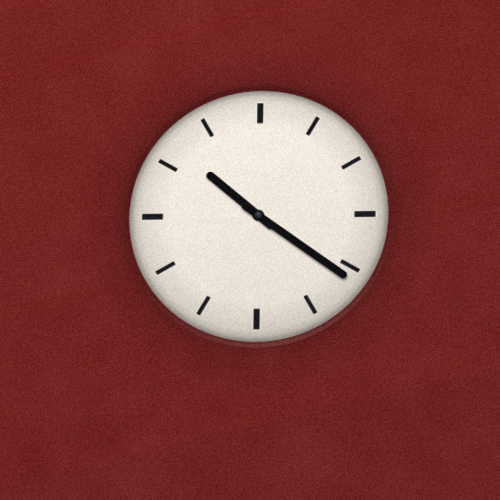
h=10 m=21
